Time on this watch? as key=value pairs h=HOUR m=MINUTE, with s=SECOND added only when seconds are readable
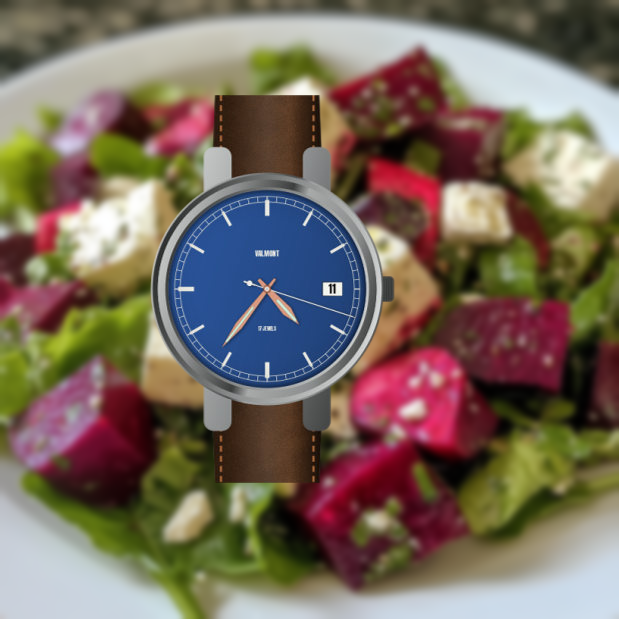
h=4 m=36 s=18
